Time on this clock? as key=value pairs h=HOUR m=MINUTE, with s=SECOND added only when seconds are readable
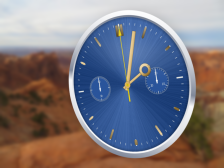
h=2 m=3
